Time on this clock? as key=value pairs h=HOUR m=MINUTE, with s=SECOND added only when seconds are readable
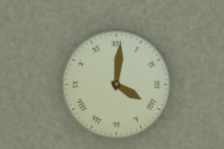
h=4 m=1
